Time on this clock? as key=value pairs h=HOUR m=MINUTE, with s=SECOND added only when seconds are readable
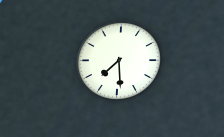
h=7 m=29
